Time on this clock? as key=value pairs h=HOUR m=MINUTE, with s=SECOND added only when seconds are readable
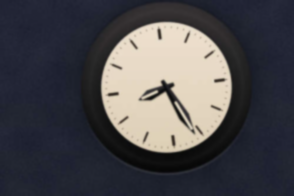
h=8 m=26
